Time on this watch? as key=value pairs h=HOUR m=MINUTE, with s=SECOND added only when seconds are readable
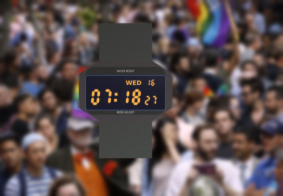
h=7 m=18 s=27
